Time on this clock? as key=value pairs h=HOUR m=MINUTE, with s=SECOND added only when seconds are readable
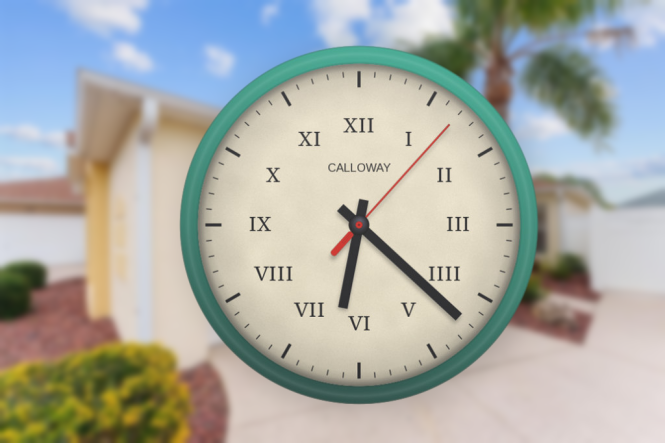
h=6 m=22 s=7
